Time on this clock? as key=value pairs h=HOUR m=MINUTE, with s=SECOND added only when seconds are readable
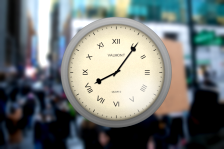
h=8 m=6
